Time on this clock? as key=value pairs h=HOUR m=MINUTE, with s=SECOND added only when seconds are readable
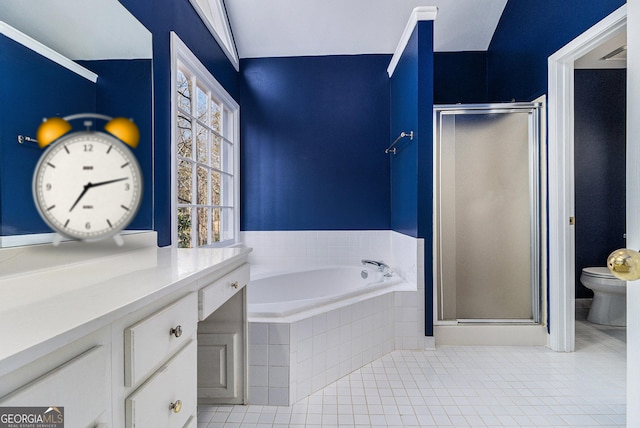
h=7 m=13
